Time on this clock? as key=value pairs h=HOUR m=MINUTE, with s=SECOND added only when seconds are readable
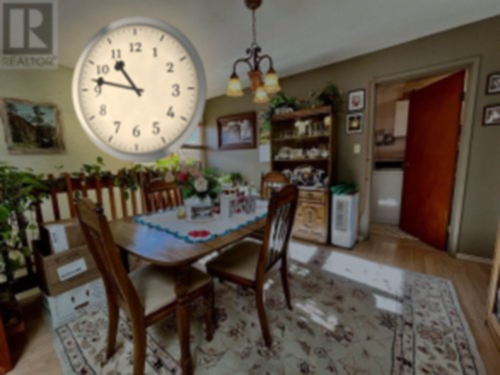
h=10 m=47
